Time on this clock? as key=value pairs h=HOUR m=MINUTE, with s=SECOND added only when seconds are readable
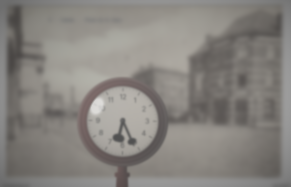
h=6 m=26
